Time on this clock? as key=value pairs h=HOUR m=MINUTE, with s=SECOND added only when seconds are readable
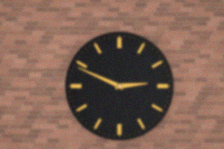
h=2 m=49
